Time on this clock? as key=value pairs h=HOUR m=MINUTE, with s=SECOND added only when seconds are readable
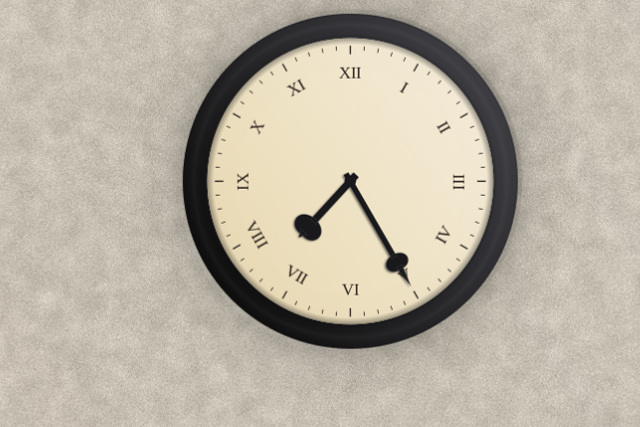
h=7 m=25
